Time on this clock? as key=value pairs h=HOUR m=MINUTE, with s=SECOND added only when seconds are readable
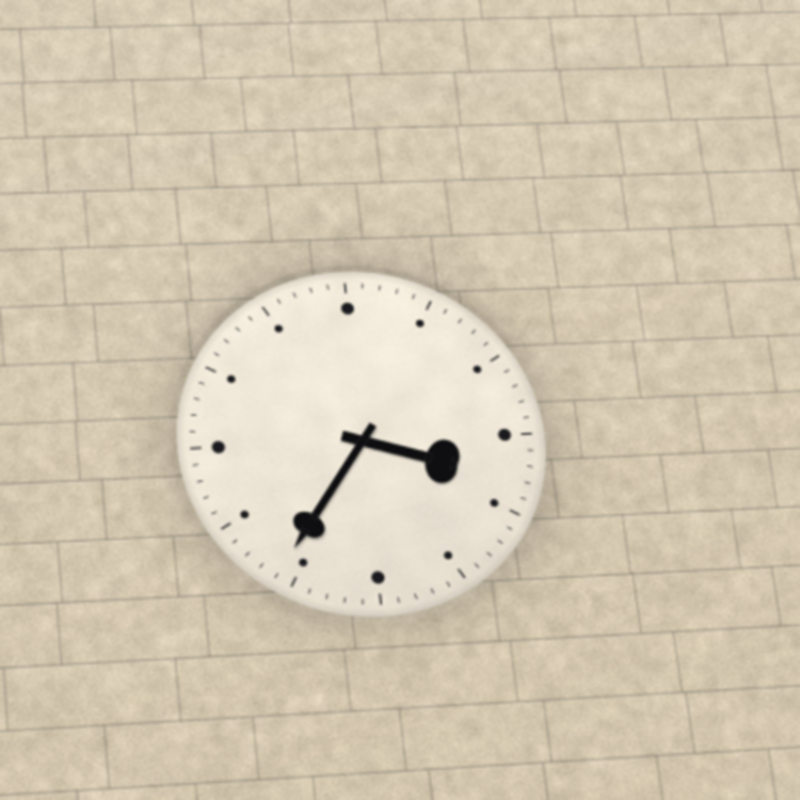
h=3 m=36
